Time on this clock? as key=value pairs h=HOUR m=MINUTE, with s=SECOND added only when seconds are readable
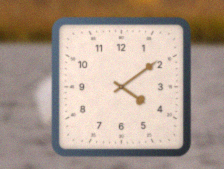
h=4 m=9
